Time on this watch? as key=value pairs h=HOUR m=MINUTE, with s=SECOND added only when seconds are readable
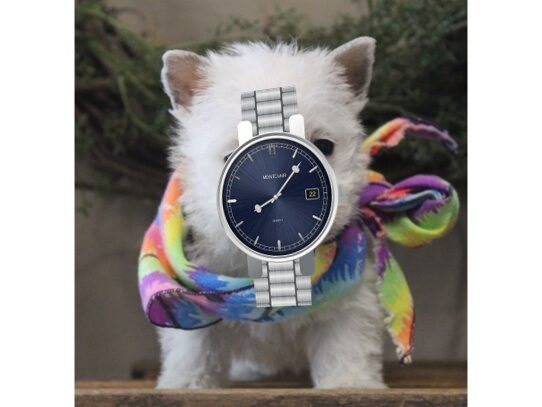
h=8 m=7
